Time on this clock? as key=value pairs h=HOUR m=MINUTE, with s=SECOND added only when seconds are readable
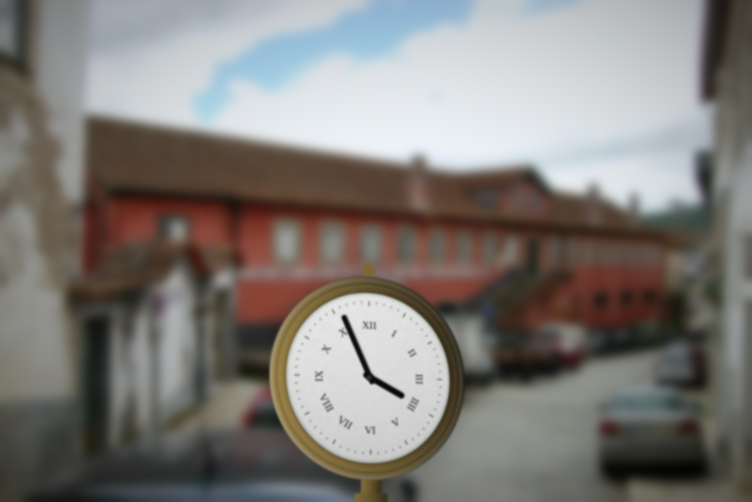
h=3 m=56
